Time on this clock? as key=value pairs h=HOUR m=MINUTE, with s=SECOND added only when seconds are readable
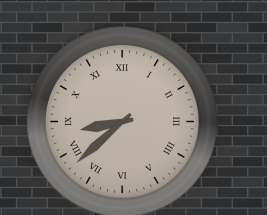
h=8 m=38
